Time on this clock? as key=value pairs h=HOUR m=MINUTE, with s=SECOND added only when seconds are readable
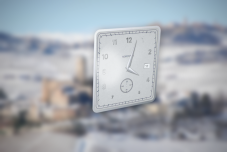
h=4 m=3
